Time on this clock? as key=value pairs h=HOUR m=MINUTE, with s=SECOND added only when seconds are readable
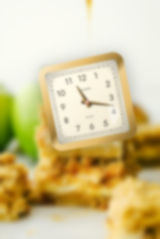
h=11 m=18
